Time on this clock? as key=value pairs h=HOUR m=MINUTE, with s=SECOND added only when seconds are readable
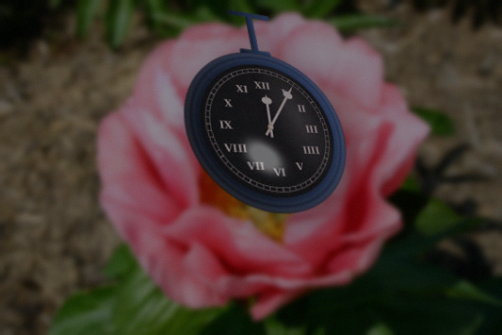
h=12 m=6
